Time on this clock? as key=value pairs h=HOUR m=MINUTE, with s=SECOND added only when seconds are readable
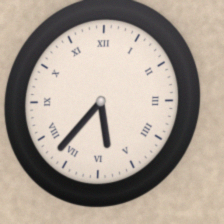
h=5 m=37
